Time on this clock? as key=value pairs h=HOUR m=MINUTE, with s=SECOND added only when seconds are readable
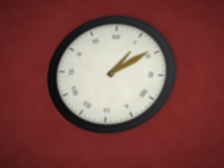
h=1 m=9
